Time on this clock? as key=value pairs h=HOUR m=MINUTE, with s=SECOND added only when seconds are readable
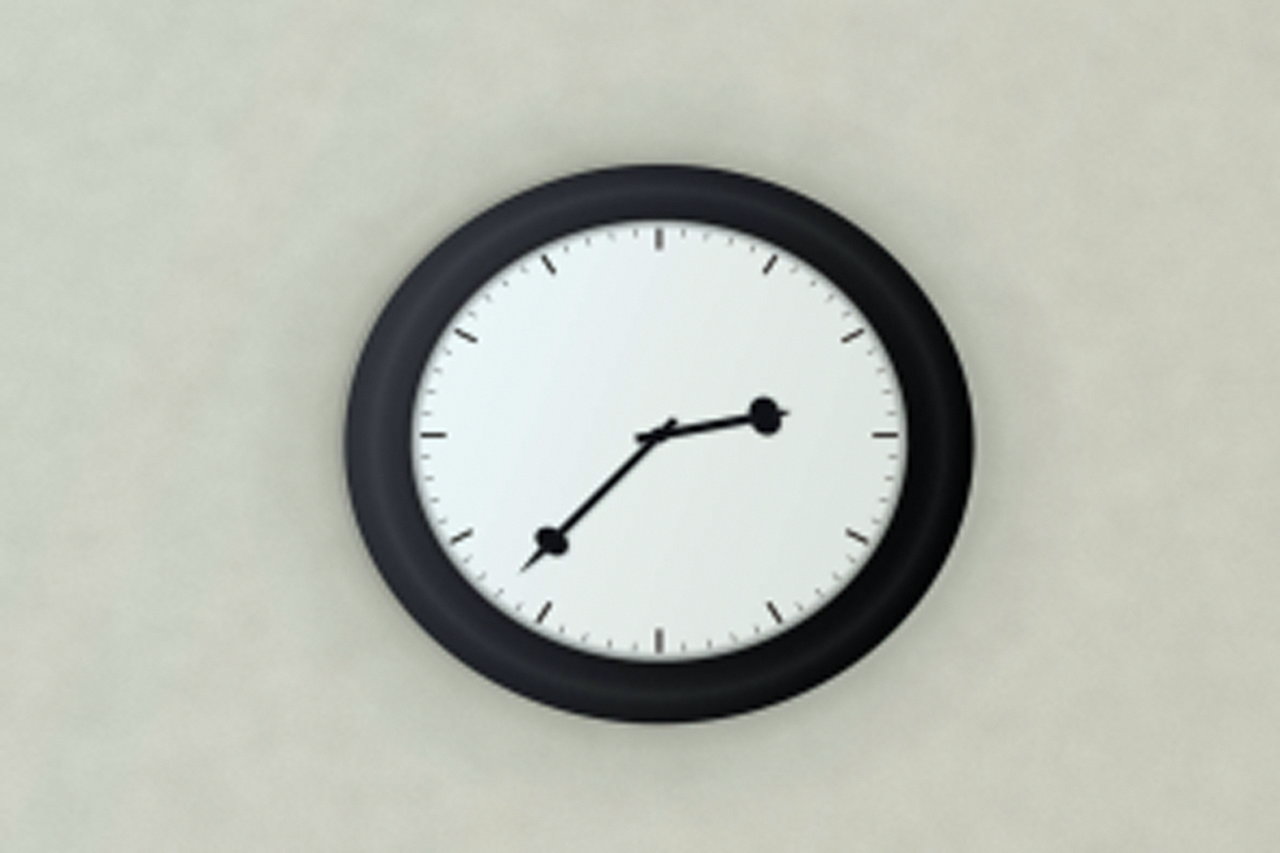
h=2 m=37
